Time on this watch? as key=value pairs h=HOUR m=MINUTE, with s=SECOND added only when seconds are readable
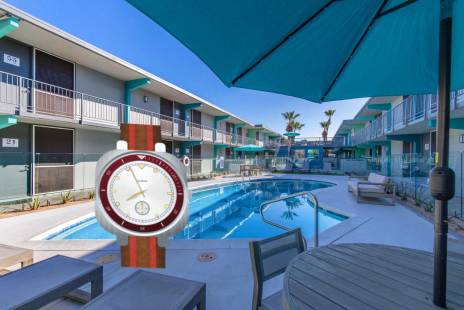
h=7 m=56
